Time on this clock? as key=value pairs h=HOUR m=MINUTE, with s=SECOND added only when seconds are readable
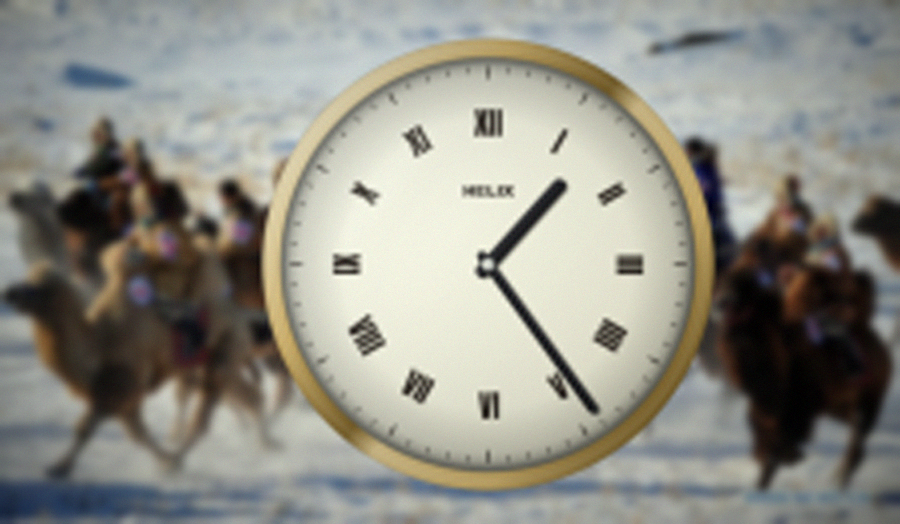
h=1 m=24
